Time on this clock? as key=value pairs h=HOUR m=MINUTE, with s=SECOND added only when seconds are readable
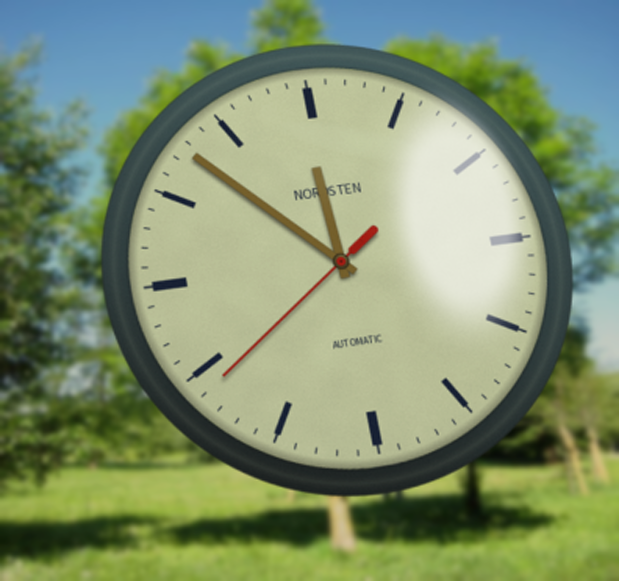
h=11 m=52 s=39
